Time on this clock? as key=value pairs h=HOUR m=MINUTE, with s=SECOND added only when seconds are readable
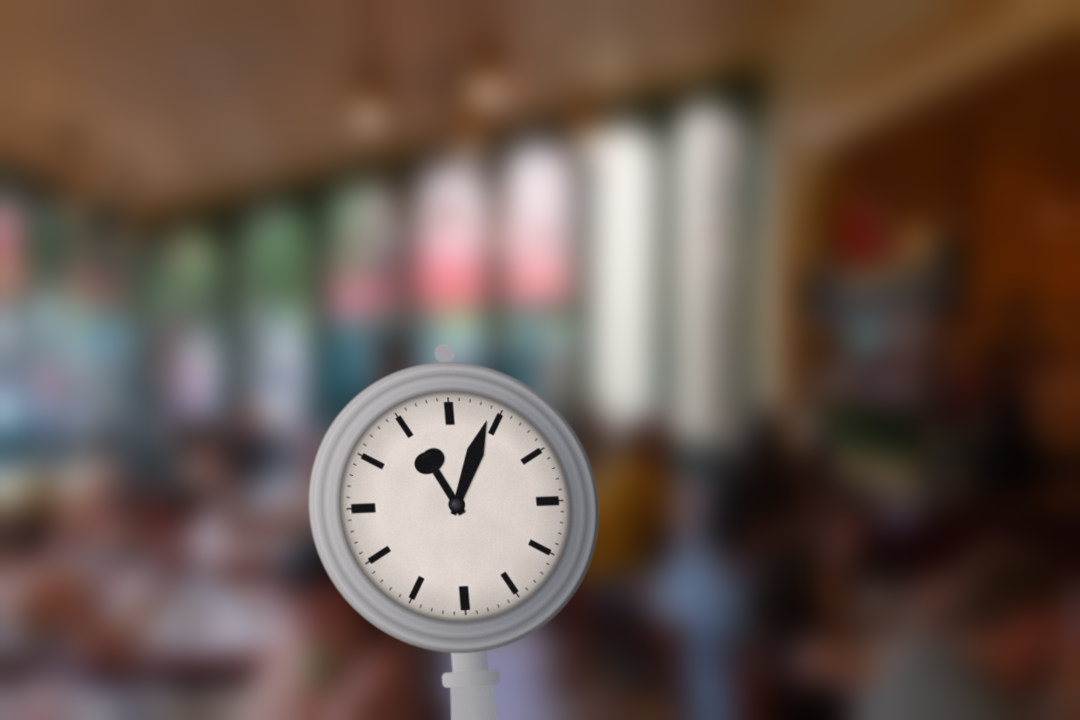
h=11 m=4
